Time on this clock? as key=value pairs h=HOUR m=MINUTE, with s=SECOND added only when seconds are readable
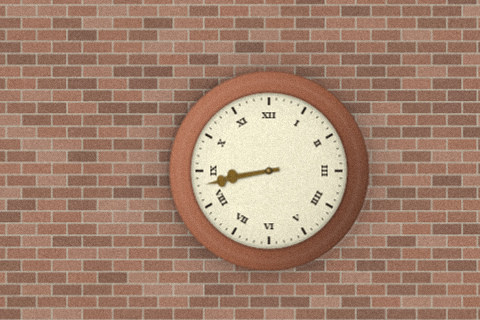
h=8 m=43
